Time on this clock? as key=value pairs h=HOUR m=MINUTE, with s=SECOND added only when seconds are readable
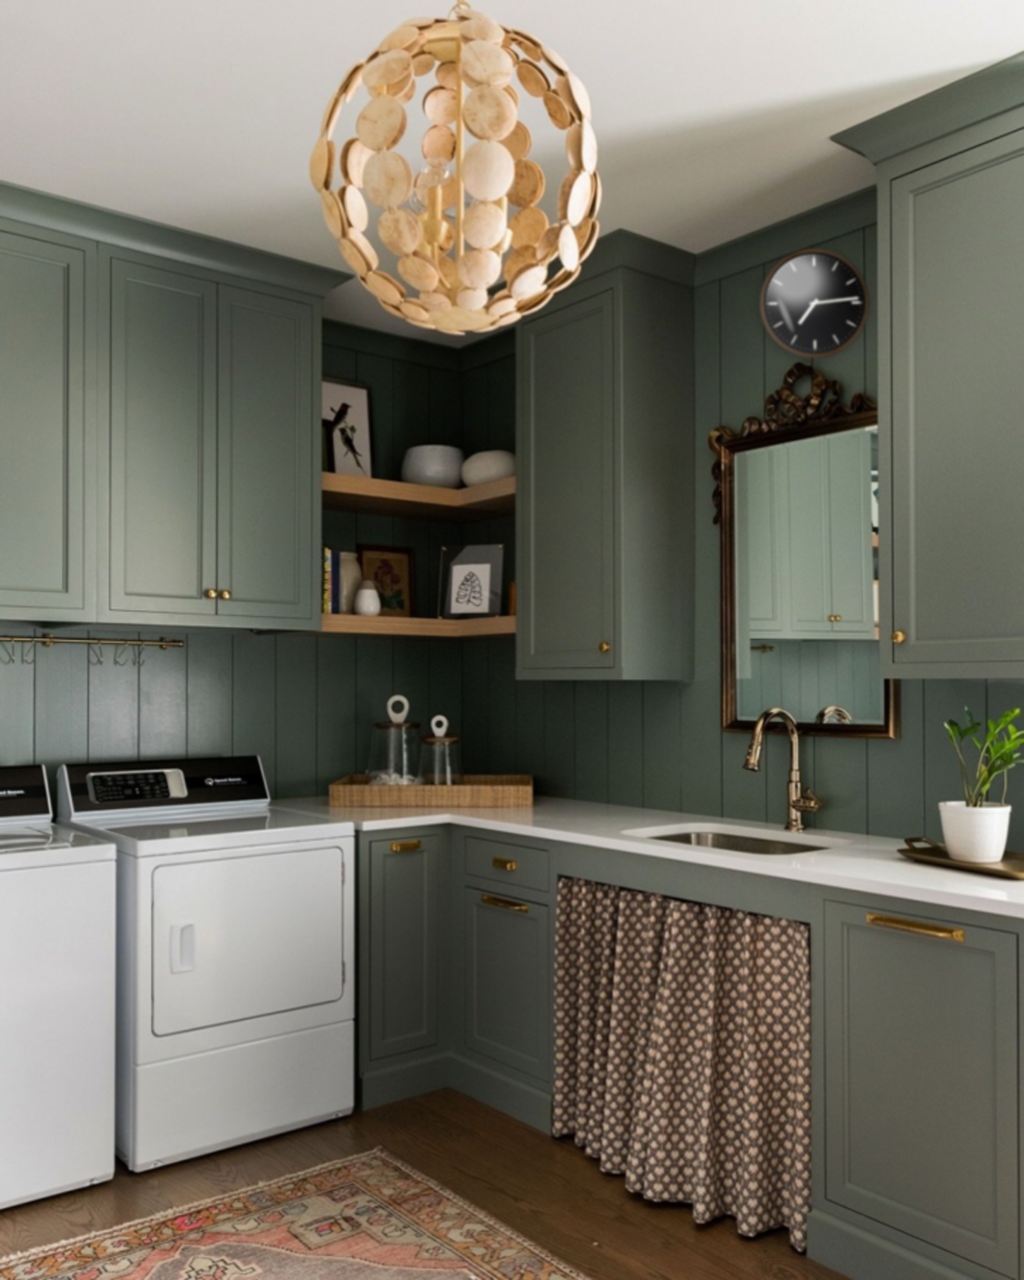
h=7 m=14
